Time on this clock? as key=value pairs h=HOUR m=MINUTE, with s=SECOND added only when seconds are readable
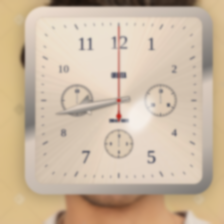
h=8 m=43
